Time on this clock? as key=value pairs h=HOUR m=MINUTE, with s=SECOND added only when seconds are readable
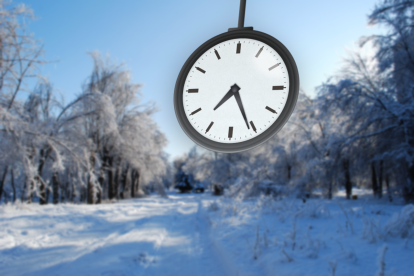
h=7 m=26
